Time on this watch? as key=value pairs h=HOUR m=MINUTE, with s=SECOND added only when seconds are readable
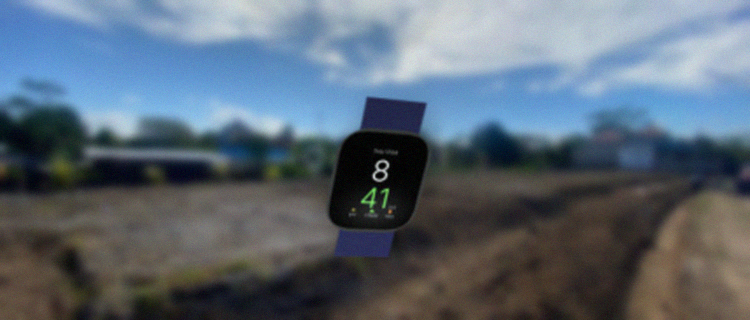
h=8 m=41
